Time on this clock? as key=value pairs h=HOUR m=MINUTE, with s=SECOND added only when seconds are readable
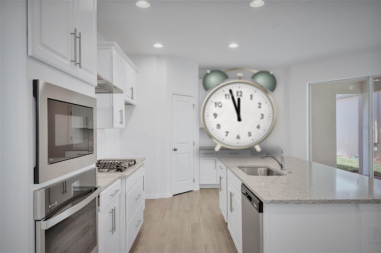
h=11 m=57
